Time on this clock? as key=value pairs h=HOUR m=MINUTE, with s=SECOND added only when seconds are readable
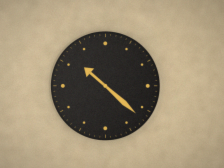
h=10 m=22
